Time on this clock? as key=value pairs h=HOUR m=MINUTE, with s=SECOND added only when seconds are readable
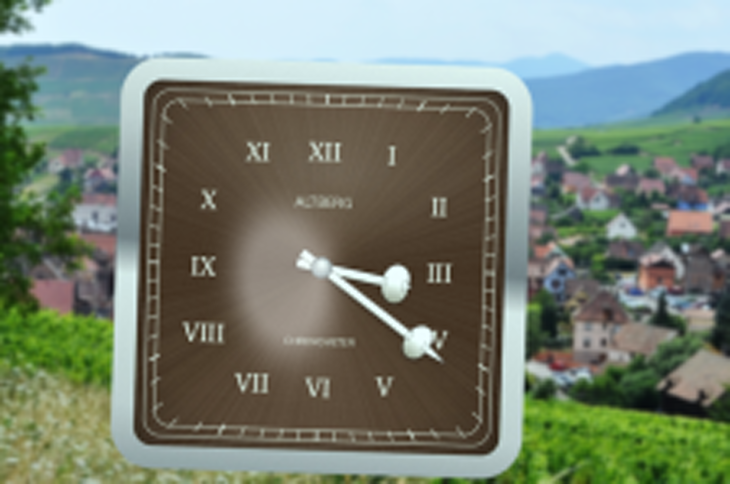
h=3 m=21
